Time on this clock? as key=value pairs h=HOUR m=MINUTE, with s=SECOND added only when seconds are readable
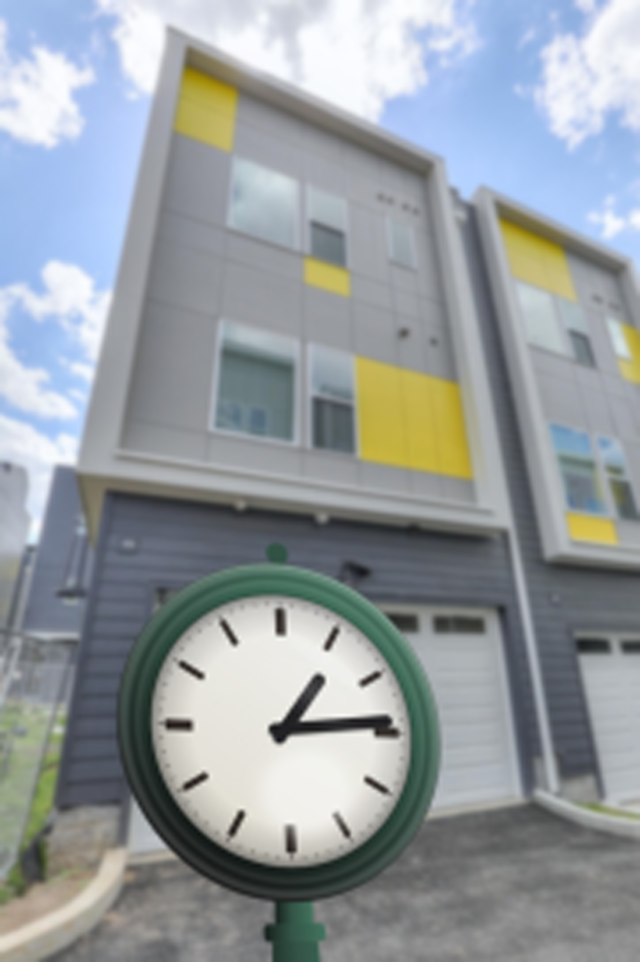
h=1 m=14
